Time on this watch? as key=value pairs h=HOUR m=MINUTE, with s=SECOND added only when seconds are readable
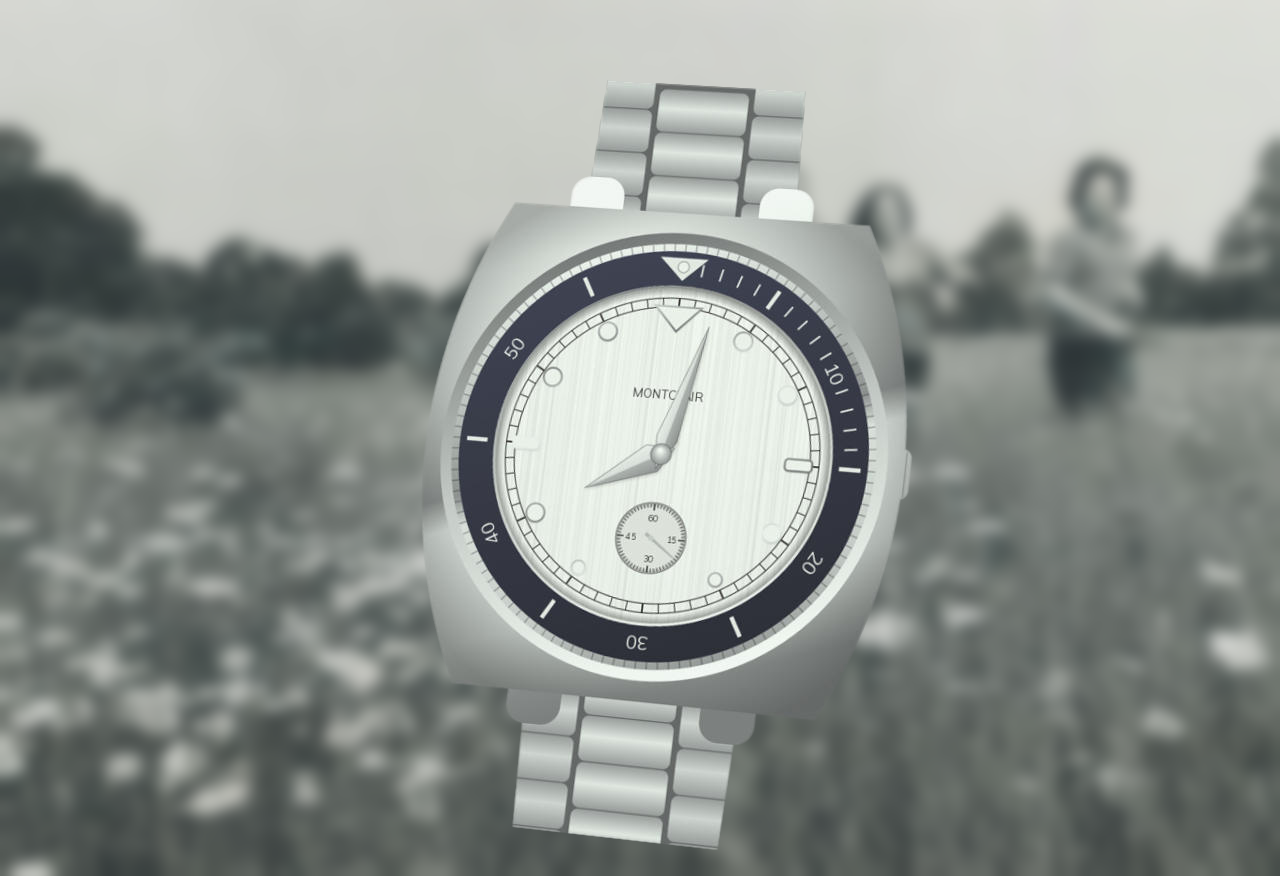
h=8 m=2 s=21
